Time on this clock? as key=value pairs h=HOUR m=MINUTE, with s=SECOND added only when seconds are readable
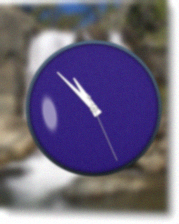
h=10 m=52 s=26
